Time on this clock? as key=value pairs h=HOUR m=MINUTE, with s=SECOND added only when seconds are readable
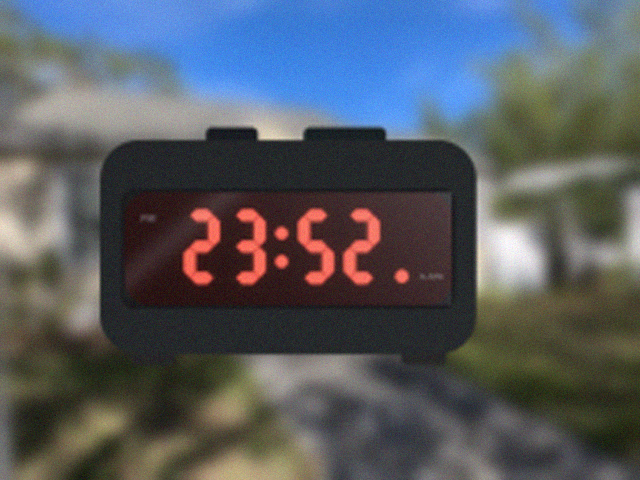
h=23 m=52
